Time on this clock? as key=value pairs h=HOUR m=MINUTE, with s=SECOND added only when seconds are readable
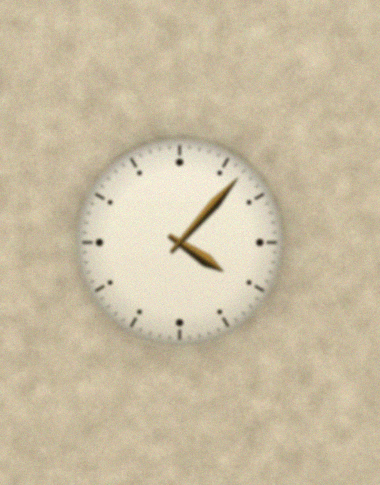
h=4 m=7
